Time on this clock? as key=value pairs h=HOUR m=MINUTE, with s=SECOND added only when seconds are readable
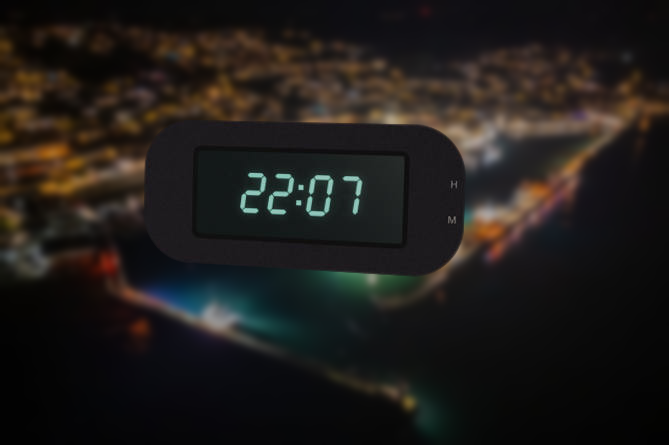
h=22 m=7
